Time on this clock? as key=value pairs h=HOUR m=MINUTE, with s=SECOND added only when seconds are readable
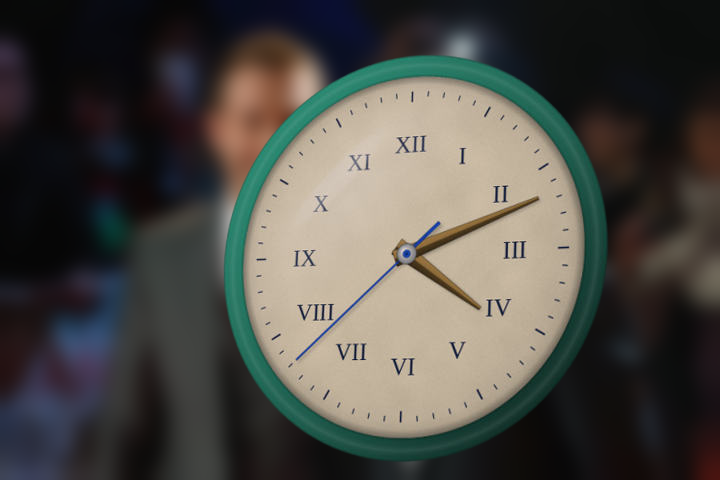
h=4 m=11 s=38
